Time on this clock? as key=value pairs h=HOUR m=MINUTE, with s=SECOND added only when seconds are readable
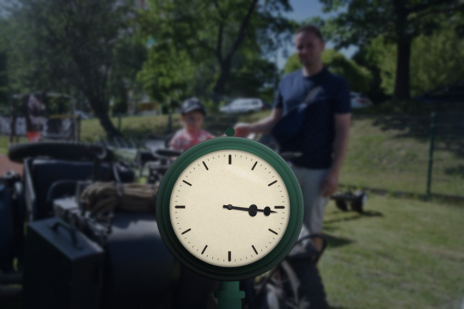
h=3 m=16
